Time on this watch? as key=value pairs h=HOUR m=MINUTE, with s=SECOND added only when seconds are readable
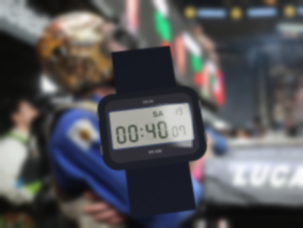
h=0 m=40 s=7
